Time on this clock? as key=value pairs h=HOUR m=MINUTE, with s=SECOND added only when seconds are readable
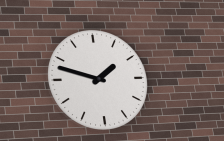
h=1 m=48
